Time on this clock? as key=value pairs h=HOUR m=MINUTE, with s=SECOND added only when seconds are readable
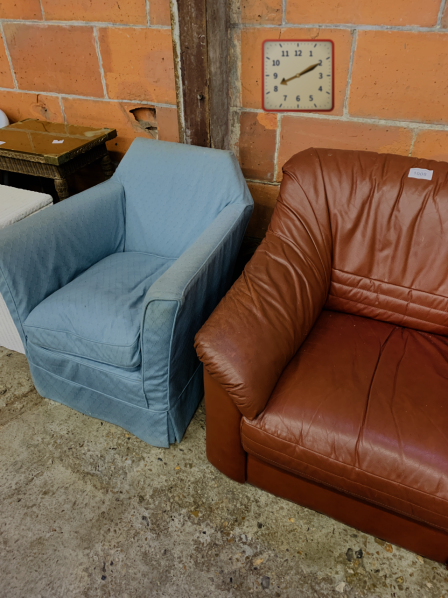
h=8 m=10
